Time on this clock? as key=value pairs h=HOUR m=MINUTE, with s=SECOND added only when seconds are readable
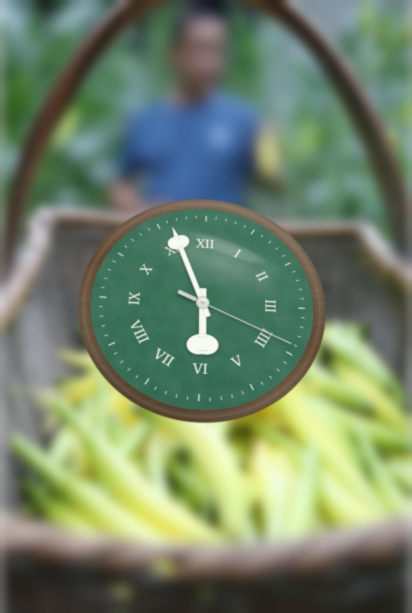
h=5 m=56 s=19
